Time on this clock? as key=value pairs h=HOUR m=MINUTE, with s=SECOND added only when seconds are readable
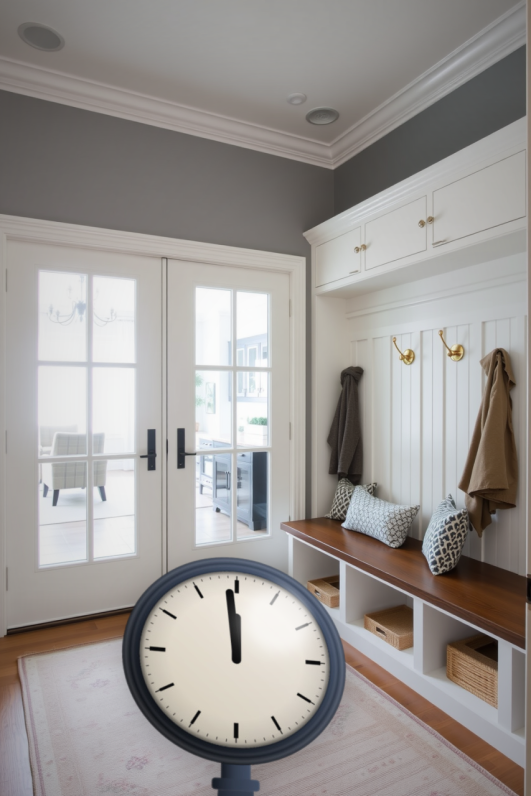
h=11 m=59
